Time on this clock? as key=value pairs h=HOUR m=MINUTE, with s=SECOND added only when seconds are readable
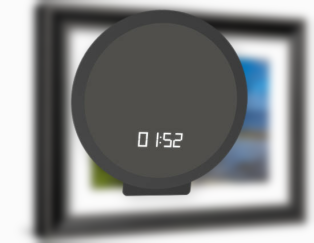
h=1 m=52
